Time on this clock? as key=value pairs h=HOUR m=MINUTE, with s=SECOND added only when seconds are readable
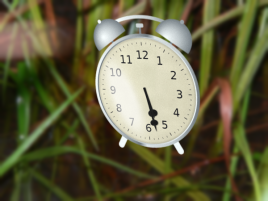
h=5 m=28
